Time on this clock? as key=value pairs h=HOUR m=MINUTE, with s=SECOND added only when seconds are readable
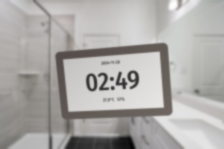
h=2 m=49
